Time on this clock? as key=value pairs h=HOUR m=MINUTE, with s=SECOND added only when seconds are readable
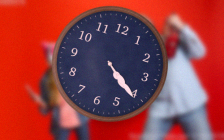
h=4 m=21
